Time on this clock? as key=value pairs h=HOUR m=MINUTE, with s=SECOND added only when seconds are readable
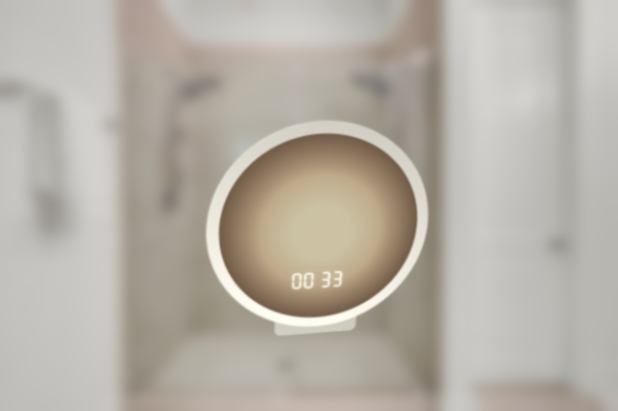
h=0 m=33
